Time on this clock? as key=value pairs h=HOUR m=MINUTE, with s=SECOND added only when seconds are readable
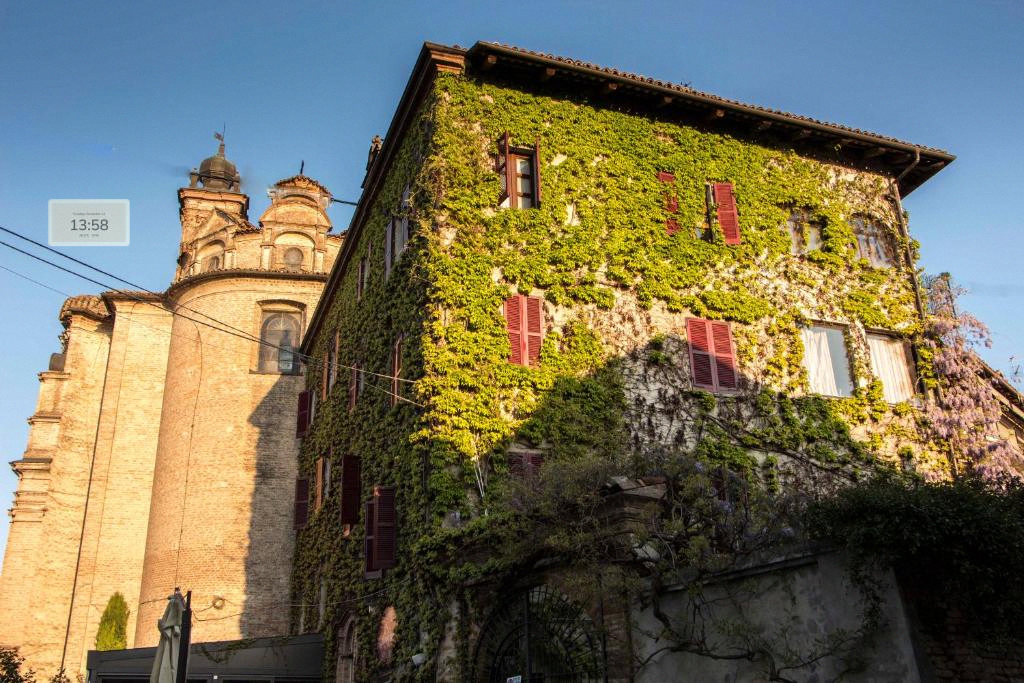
h=13 m=58
